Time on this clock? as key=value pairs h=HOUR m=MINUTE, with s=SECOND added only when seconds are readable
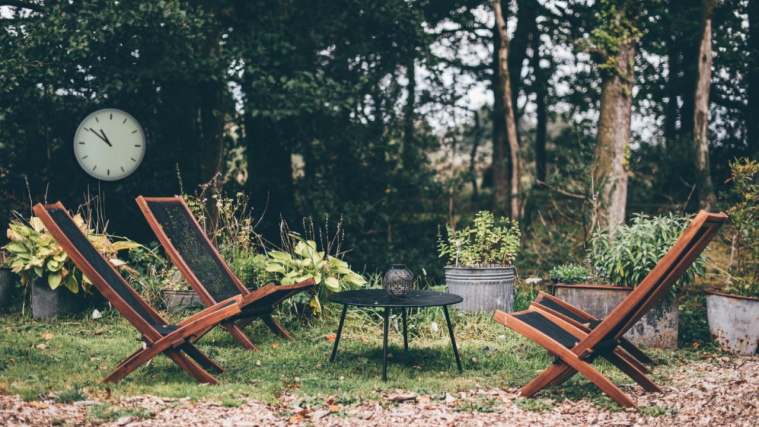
h=10 m=51
